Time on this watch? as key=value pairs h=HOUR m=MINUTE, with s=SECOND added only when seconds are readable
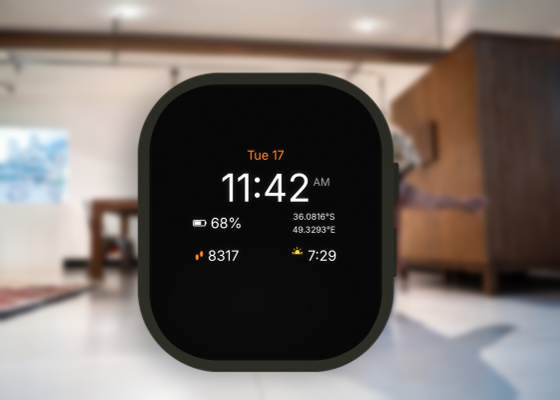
h=11 m=42
